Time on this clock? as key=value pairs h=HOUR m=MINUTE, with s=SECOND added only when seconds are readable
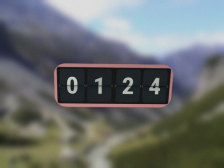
h=1 m=24
